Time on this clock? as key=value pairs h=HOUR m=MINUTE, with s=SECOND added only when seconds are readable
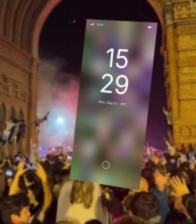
h=15 m=29
